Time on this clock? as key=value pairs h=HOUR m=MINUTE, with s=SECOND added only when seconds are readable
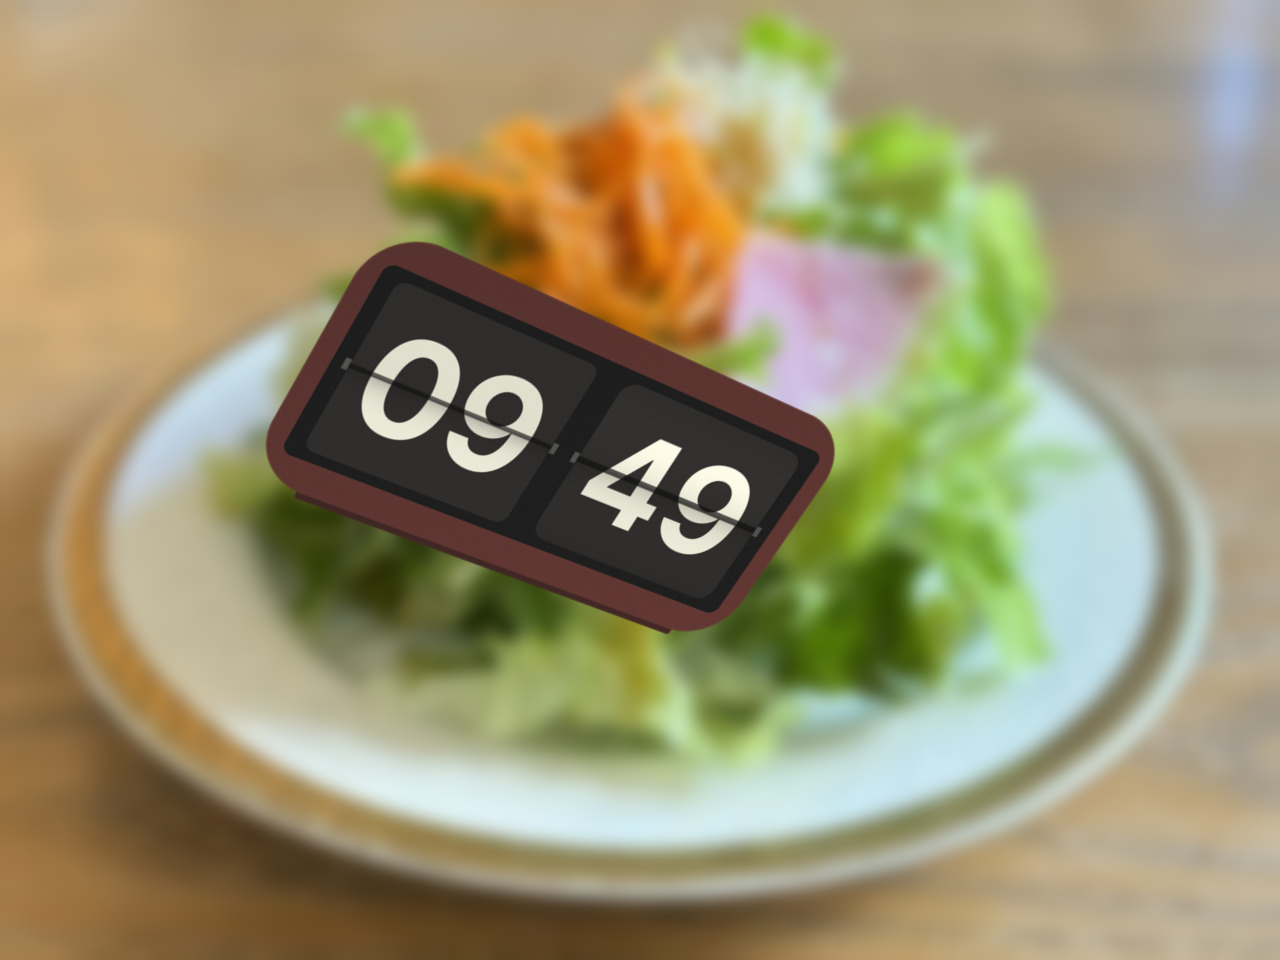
h=9 m=49
